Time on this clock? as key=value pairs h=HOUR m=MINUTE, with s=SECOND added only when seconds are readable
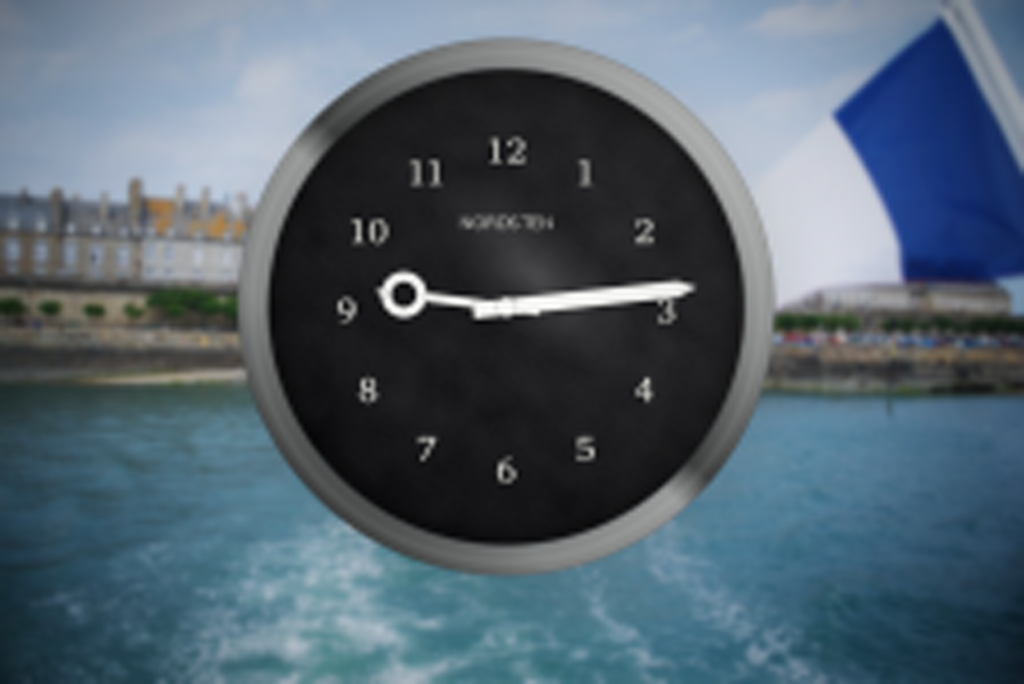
h=9 m=14
